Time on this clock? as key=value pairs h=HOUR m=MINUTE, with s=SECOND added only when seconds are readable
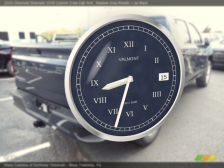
h=8 m=33
